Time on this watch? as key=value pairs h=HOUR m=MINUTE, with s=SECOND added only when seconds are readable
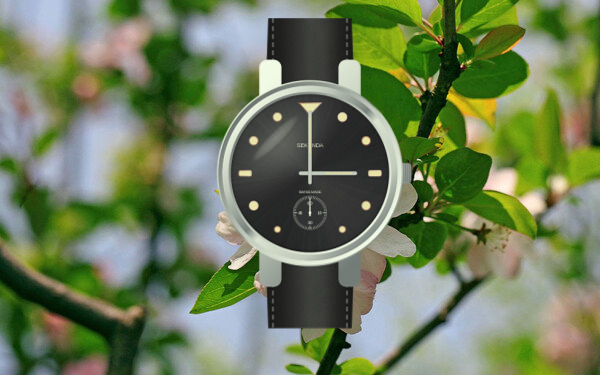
h=3 m=0
